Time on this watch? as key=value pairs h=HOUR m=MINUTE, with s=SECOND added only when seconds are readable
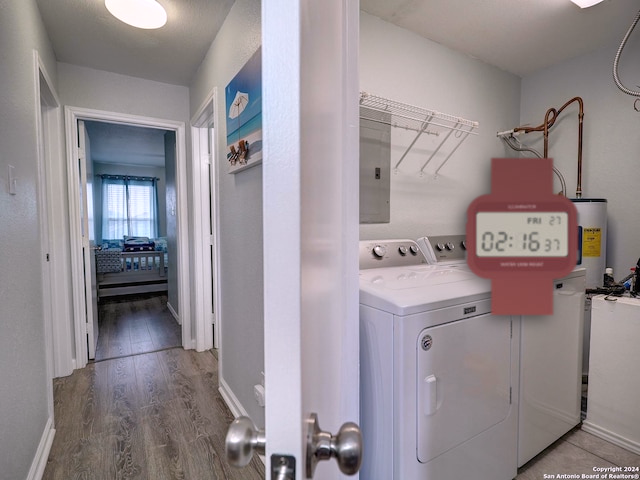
h=2 m=16 s=37
